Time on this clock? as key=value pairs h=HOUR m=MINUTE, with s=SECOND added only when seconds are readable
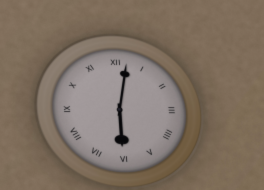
h=6 m=2
